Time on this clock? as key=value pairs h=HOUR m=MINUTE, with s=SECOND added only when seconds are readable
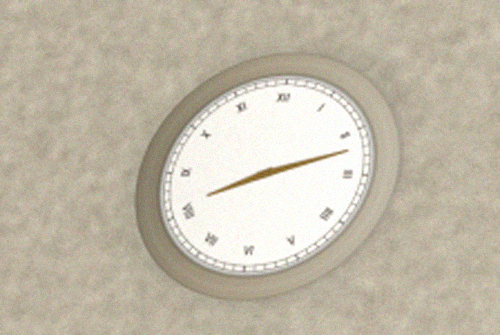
h=8 m=12
